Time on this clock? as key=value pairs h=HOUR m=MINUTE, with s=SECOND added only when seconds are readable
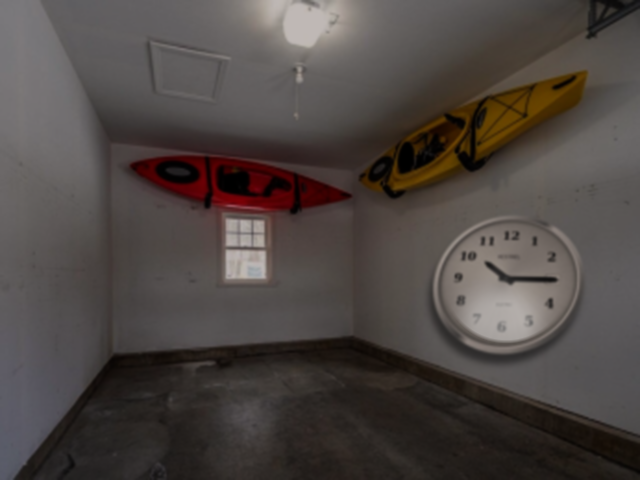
h=10 m=15
